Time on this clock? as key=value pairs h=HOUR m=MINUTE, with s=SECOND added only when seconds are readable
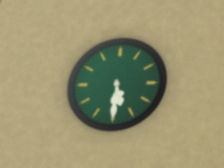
h=5 m=30
